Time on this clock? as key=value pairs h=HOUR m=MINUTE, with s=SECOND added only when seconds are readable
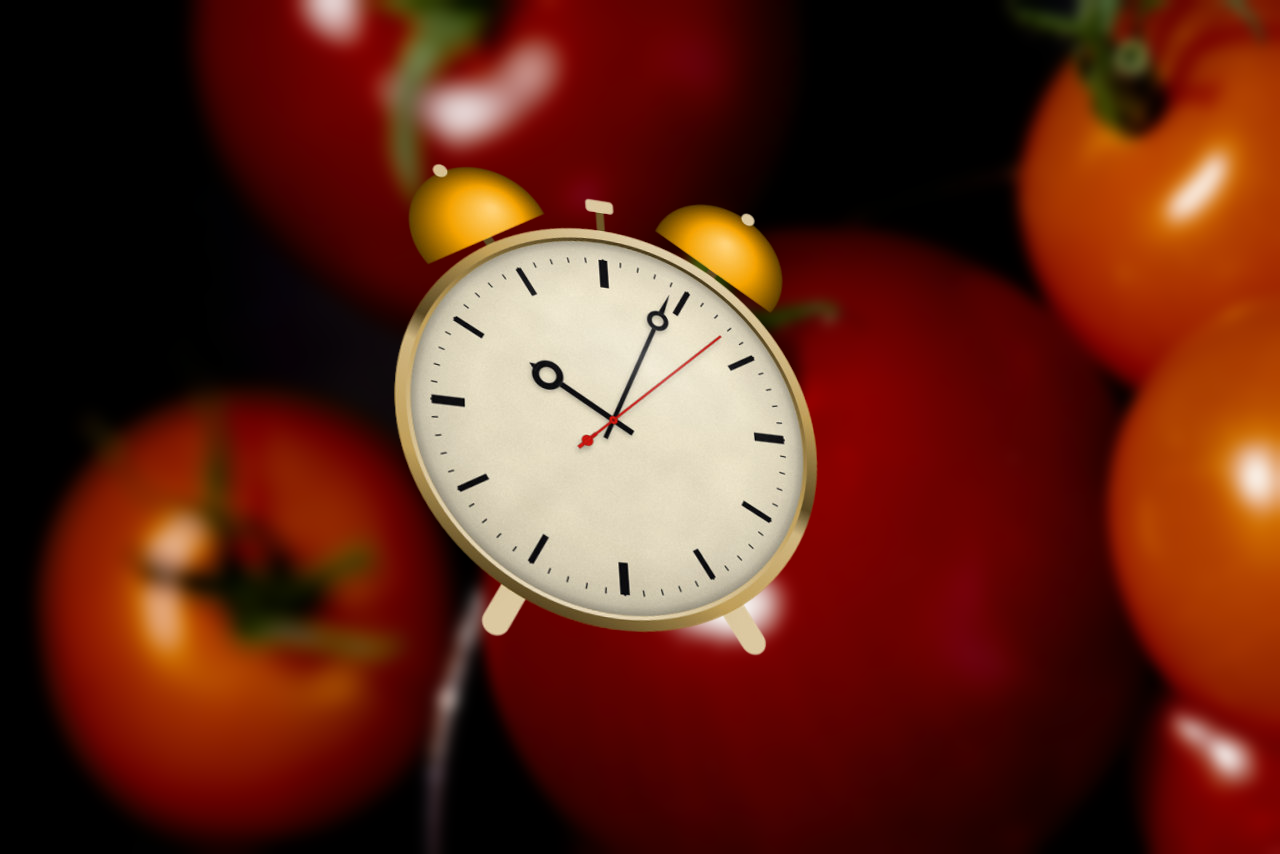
h=10 m=4 s=8
